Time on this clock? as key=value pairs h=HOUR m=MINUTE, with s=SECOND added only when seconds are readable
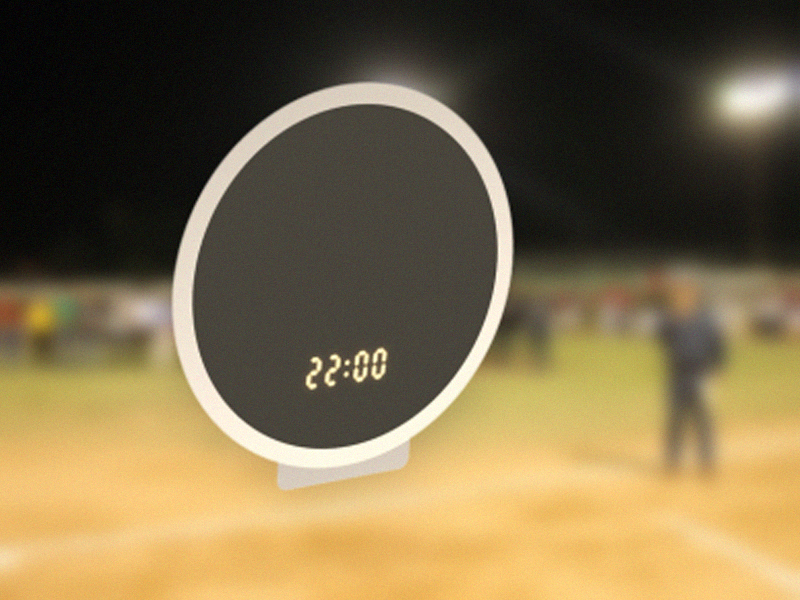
h=22 m=0
